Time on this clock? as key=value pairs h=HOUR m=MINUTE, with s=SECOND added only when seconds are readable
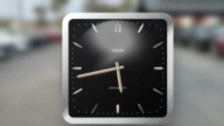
h=5 m=43
